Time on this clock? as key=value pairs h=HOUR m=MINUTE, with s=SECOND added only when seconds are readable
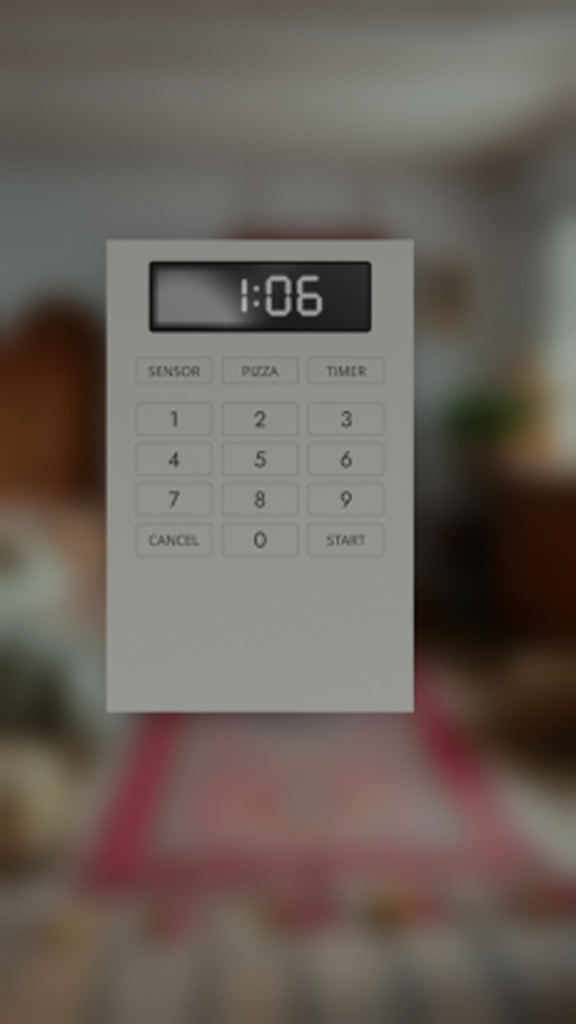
h=1 m=6
